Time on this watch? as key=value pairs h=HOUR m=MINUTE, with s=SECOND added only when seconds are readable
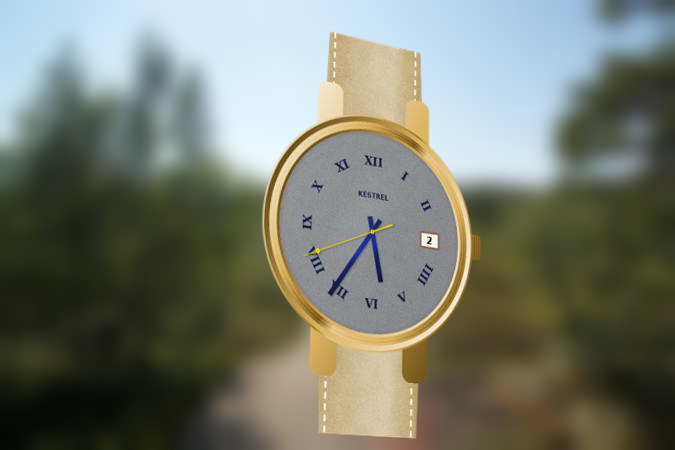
h=5 m=35 s=41
